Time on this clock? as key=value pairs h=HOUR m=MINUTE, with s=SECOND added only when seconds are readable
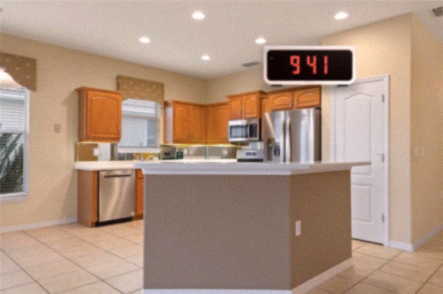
h=9 m=41
